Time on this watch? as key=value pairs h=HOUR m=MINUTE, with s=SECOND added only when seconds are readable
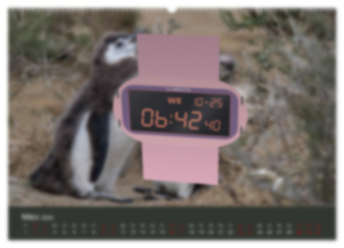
h=6 m=42
